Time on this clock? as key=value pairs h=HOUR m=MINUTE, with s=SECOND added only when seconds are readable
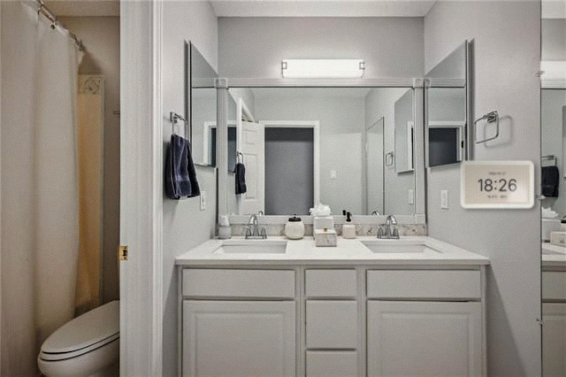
h=18 m=26
